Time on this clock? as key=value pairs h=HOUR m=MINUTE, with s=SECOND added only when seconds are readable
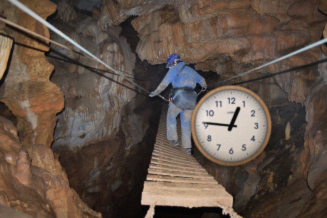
h=12 m=46
